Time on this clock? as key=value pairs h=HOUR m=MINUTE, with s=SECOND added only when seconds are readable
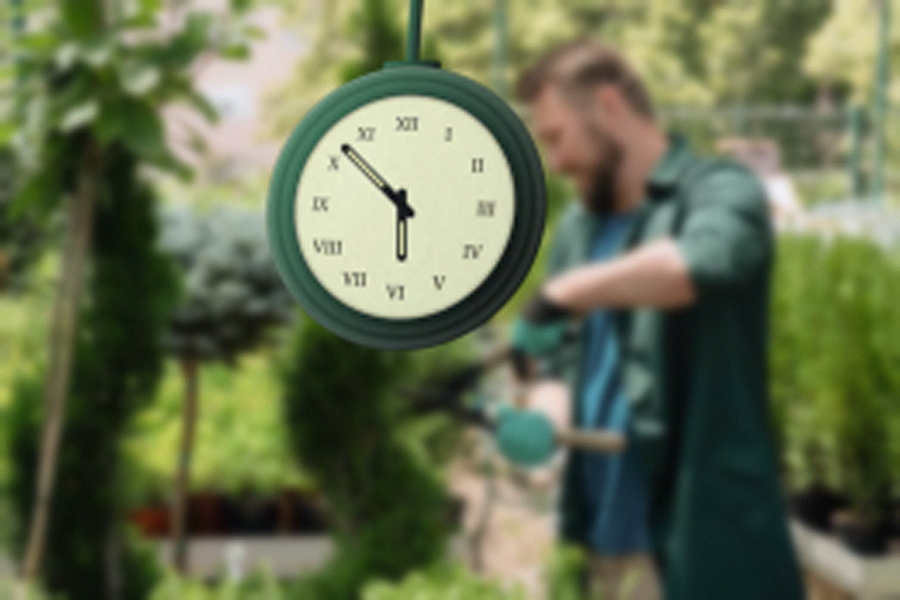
h=5 m=52
